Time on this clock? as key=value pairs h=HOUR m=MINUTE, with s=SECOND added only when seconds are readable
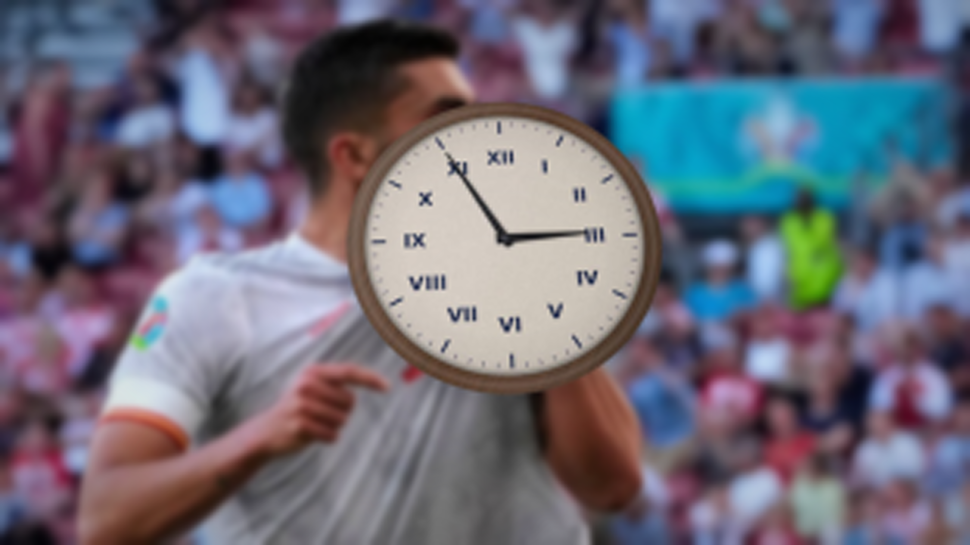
h=2 m=55
